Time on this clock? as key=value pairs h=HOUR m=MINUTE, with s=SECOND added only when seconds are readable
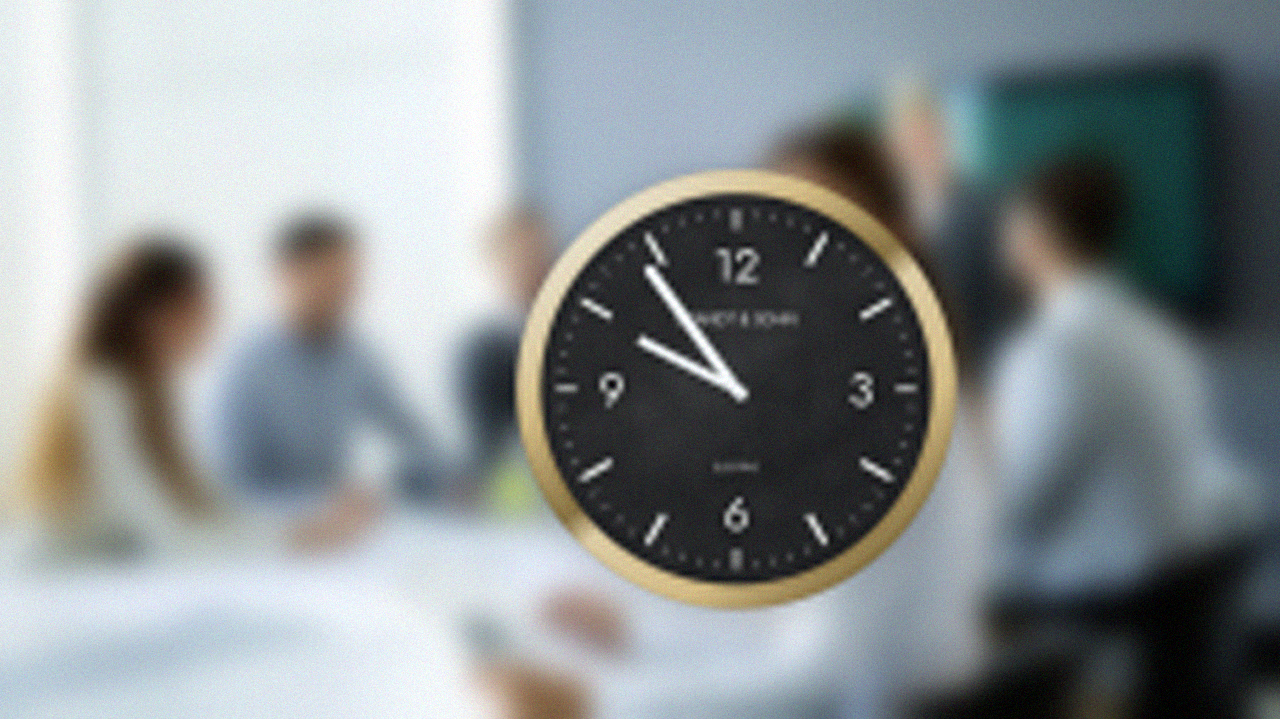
h=9 m=54
